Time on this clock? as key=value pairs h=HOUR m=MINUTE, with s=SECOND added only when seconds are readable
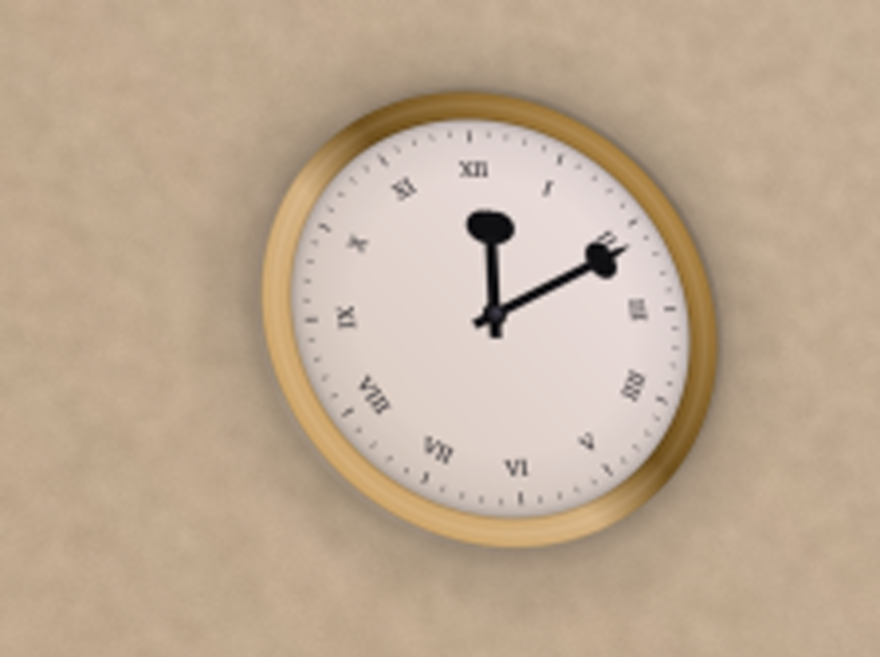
h=12 m=11
